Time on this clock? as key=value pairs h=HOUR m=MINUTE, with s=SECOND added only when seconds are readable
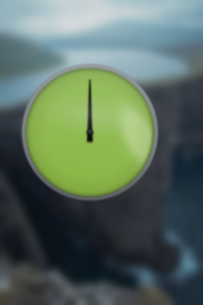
h=12 m=0
